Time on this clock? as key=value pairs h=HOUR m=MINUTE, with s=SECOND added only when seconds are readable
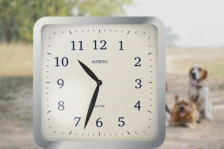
h=10 m=33
